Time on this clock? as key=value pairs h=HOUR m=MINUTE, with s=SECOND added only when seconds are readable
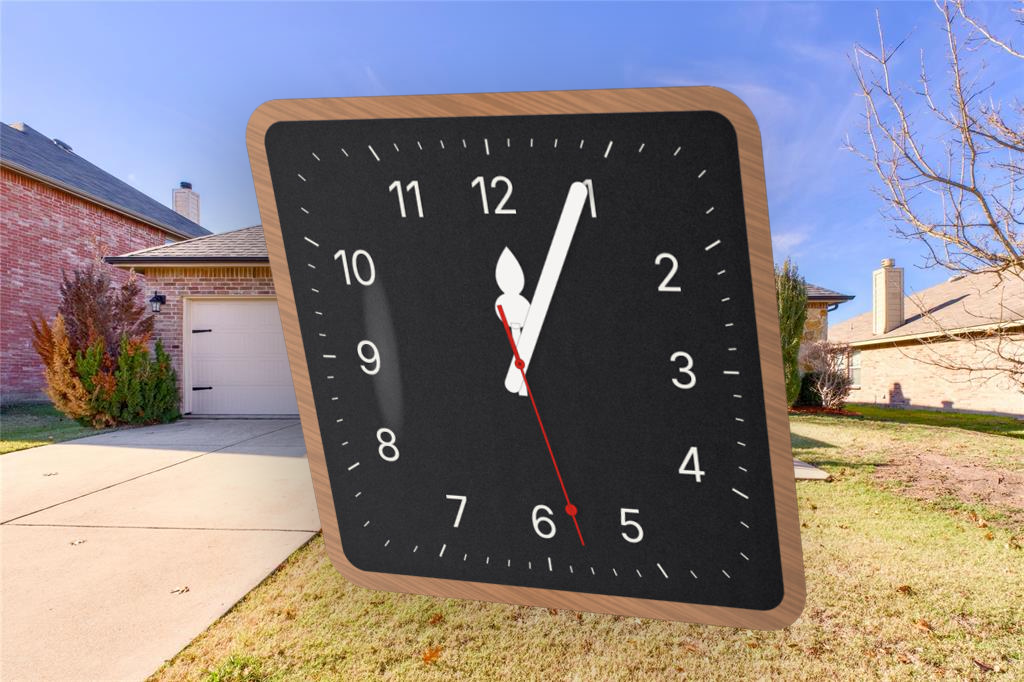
h=12 m=4 s=28
